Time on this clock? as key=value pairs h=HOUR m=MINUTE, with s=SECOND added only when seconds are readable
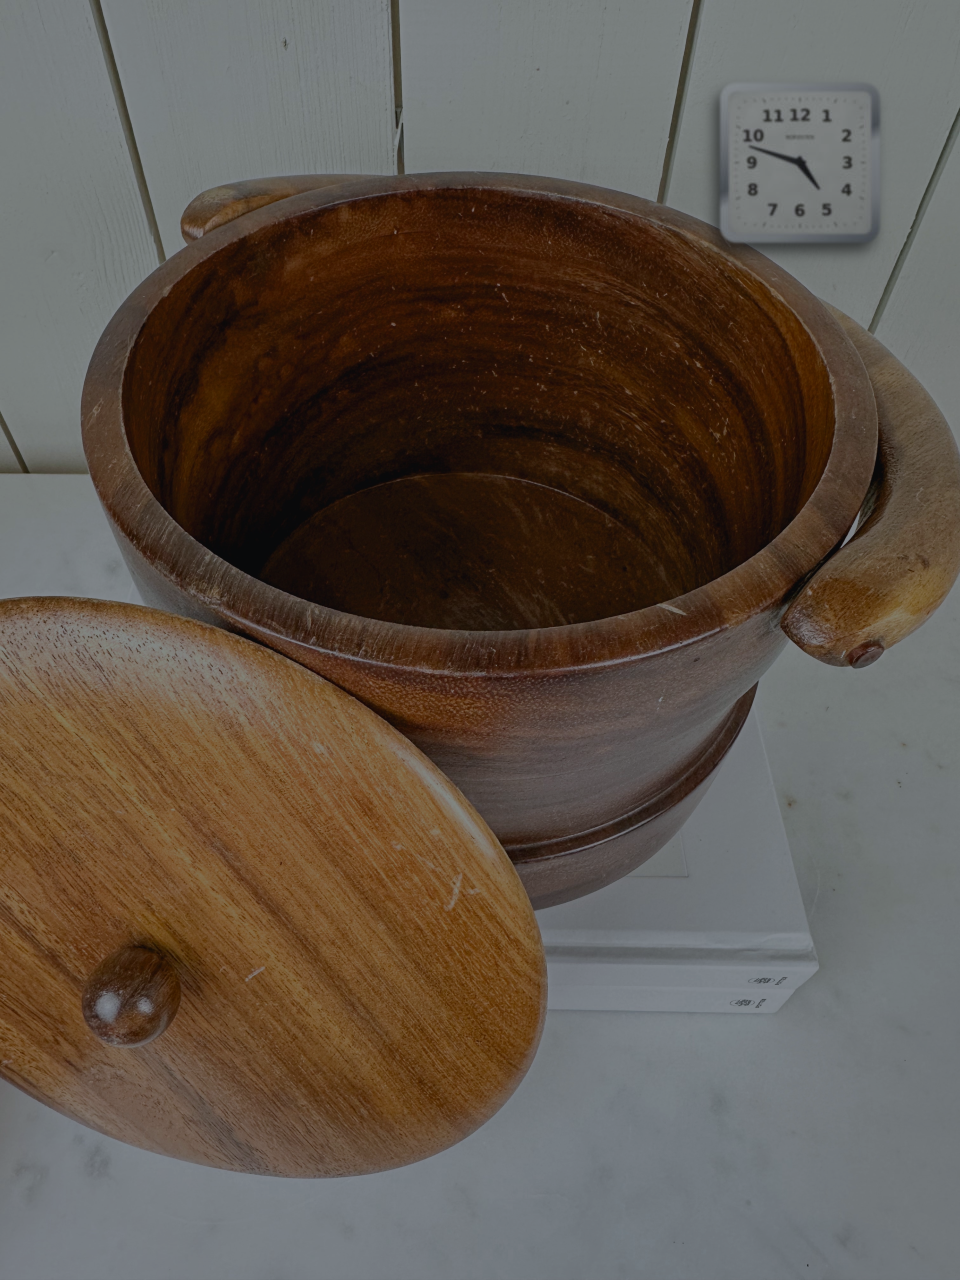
h=4 m=48
